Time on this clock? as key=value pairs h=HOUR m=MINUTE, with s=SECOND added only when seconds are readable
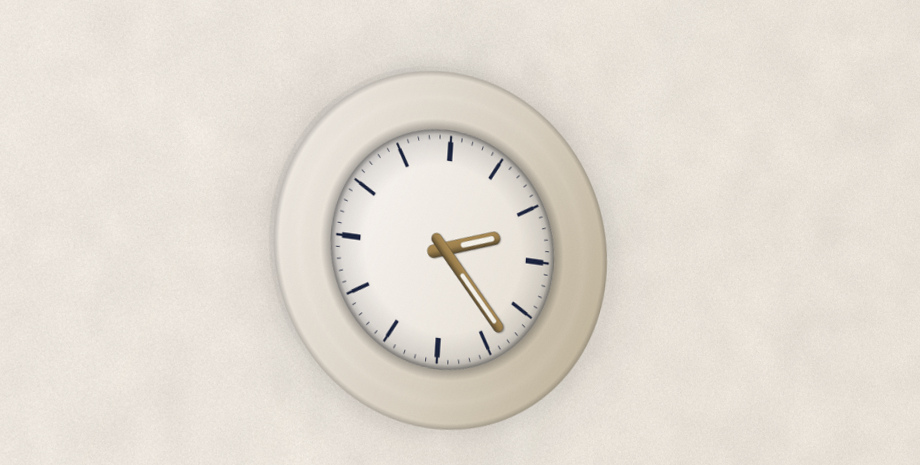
h=2 m=23
